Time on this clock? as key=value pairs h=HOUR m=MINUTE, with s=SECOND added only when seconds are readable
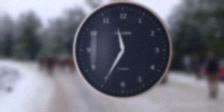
h=11 m=35
